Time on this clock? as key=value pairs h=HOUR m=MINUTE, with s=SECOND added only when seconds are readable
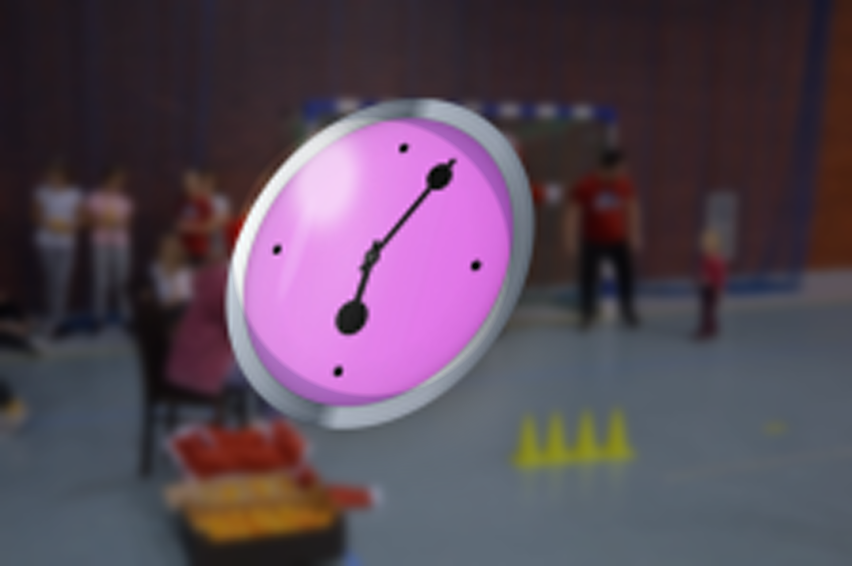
h=6 m=5
